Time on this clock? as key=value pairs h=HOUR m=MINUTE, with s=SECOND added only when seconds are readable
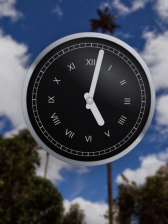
h=5 m=2
